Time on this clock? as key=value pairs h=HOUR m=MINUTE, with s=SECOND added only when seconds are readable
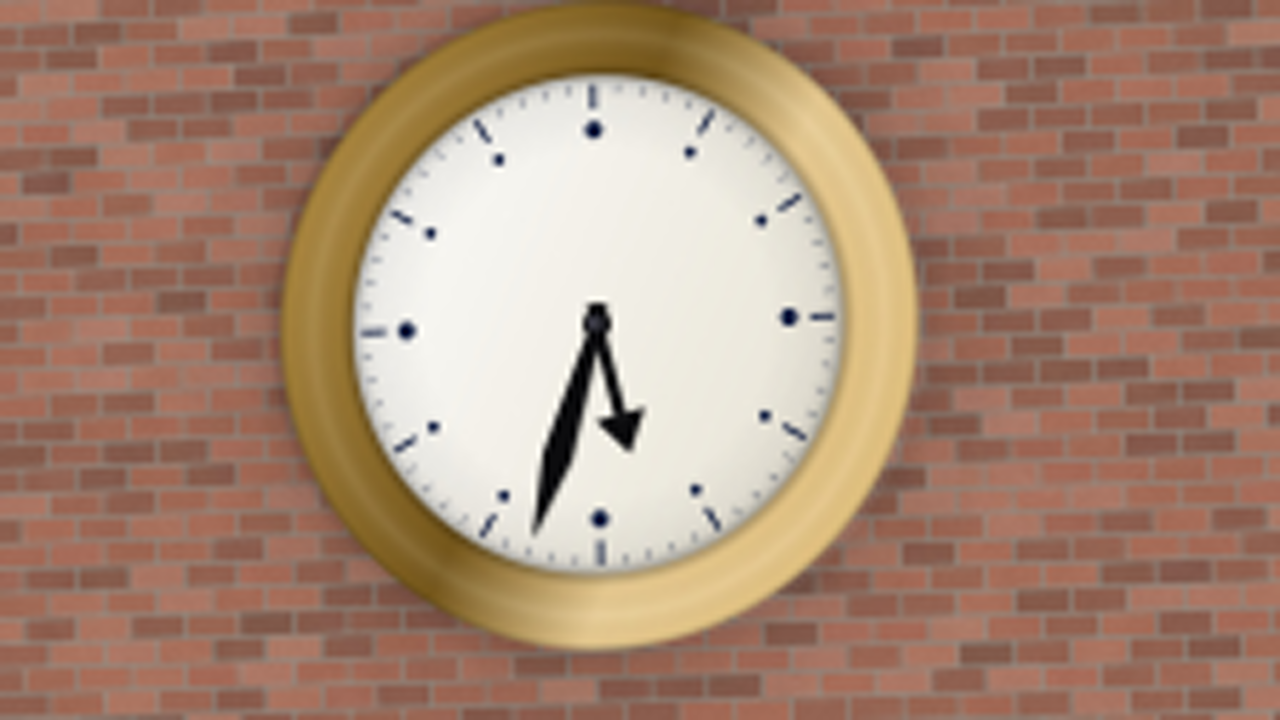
h=5 m=33
